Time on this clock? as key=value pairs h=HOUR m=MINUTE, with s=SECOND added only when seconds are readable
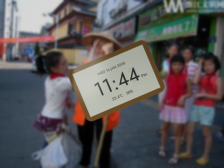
h=11 m=44
